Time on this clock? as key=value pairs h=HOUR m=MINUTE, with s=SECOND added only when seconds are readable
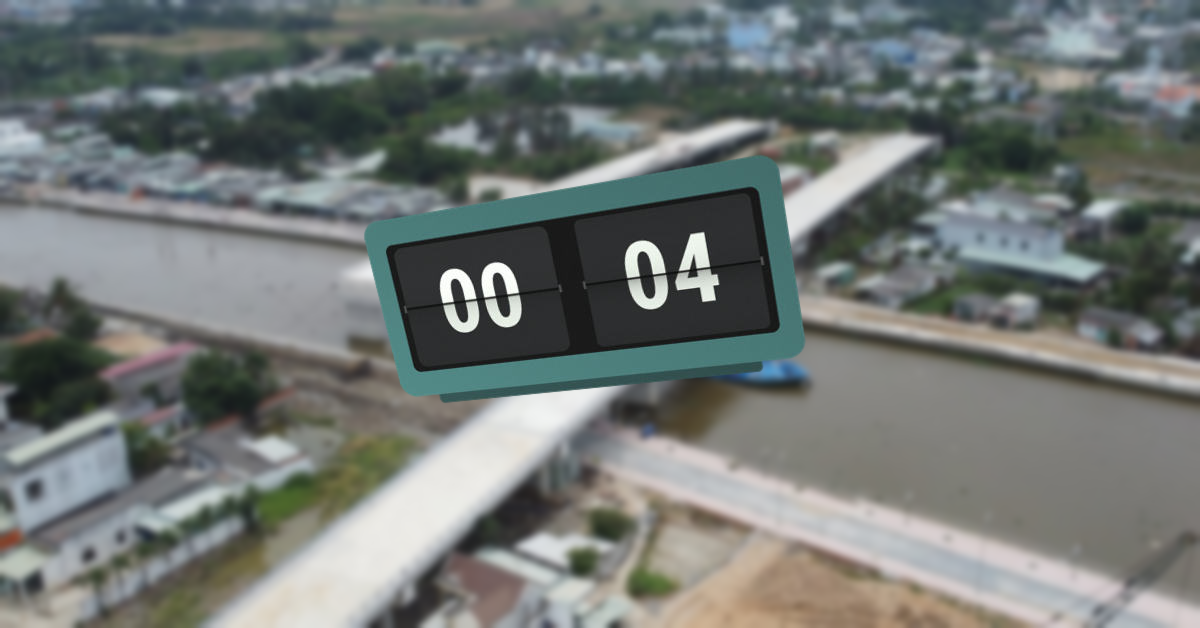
h=0 m=4
